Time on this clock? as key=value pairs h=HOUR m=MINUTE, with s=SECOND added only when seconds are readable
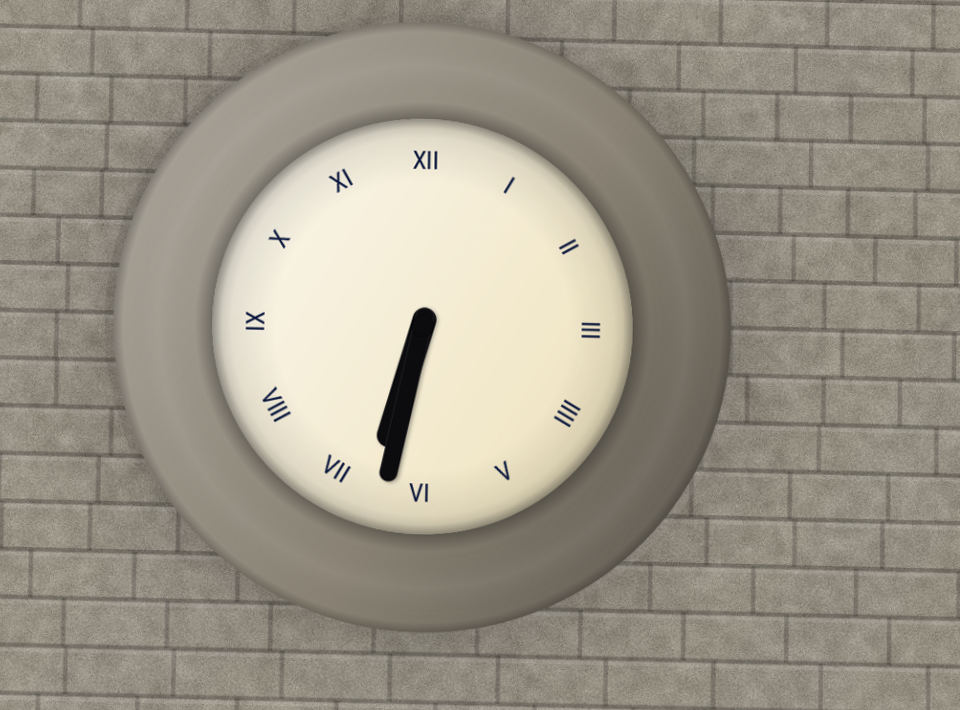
h=6 m=32
